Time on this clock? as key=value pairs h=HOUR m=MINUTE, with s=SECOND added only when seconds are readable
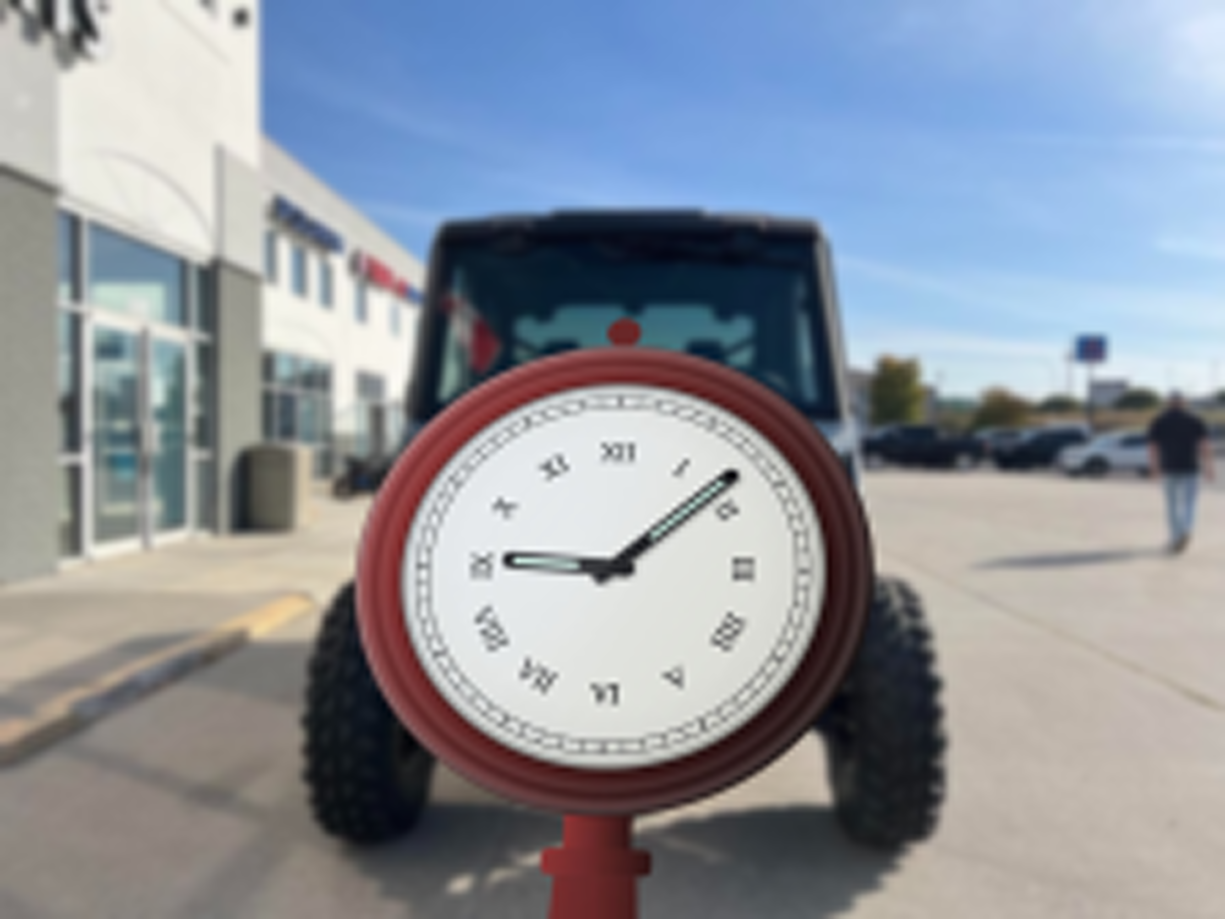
h=9 m=8
